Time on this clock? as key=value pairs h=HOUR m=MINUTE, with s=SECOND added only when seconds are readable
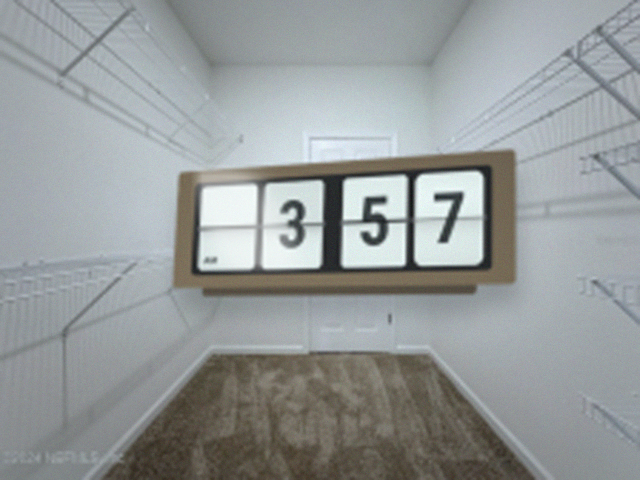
h=3 m=57
